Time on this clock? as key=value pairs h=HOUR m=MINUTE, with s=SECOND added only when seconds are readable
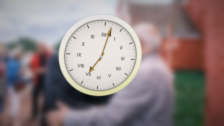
h=7 m=2
